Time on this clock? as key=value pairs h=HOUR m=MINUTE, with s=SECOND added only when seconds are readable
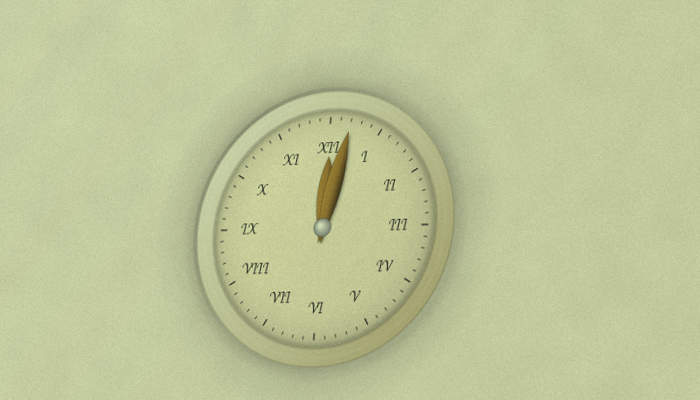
h=12 m=2
